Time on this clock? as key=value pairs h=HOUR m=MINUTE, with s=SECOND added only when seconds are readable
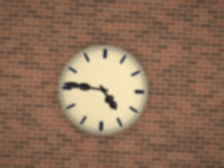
h=4 m=46
